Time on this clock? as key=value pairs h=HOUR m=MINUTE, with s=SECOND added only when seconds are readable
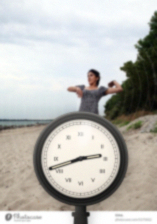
h=2 m=42
